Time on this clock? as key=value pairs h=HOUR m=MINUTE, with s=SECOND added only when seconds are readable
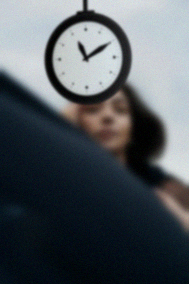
h=11 m=10
